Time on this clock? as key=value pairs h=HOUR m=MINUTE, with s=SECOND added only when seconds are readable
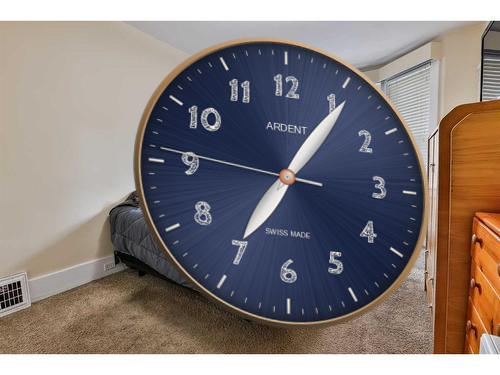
h=7 m=5 s=46
